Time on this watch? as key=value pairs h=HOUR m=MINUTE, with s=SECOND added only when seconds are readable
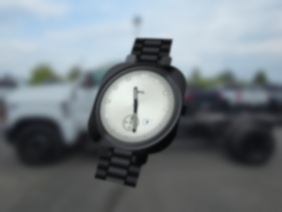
h=11 m=28
